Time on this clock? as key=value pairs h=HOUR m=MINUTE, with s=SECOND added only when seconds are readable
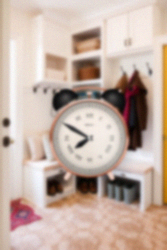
h=7 m=50
